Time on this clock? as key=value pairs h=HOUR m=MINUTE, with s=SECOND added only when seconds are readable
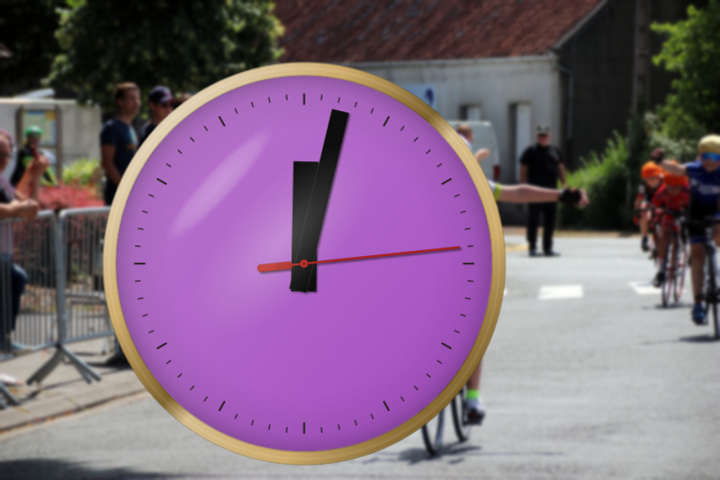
h=12 m=2 s=14
